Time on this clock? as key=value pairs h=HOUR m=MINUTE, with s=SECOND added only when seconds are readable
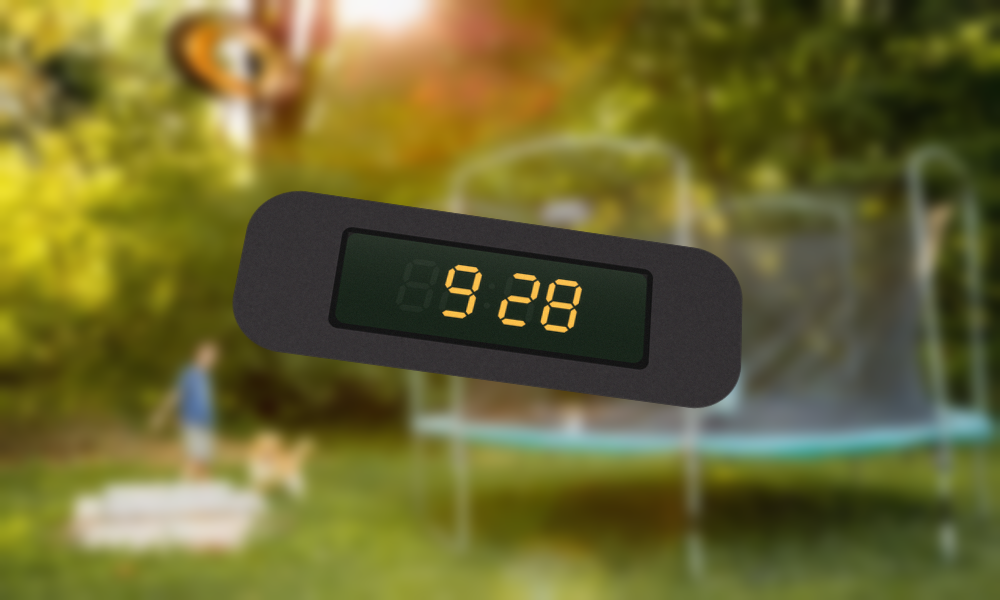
h=9 m=28
